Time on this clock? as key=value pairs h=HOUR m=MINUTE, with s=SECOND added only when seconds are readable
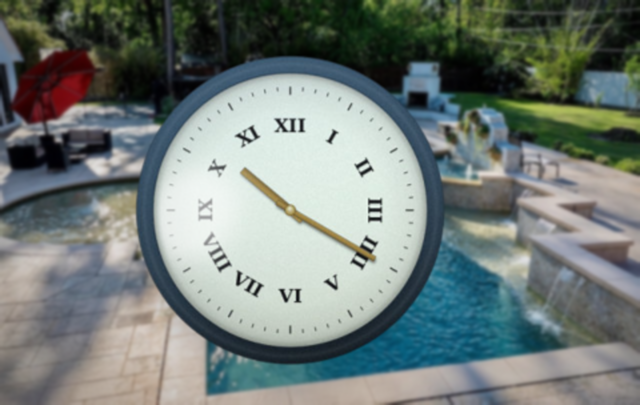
h=10 m=20
